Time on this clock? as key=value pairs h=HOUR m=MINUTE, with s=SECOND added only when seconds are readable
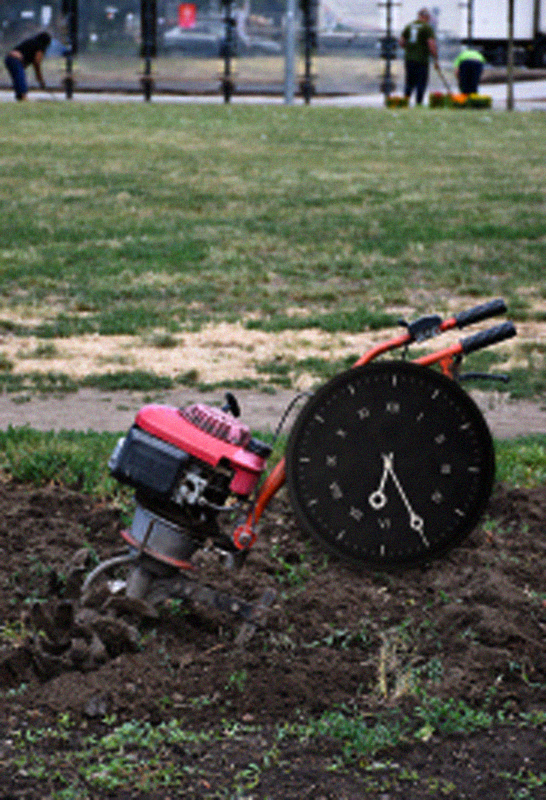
h=6 m=25
